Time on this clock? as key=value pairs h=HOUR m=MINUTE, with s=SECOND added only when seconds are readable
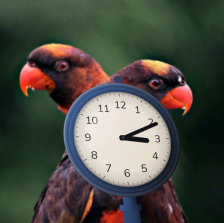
h=3 m=11
